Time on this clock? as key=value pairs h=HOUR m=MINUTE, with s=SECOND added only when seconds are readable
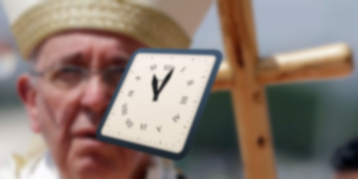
h=11 m=2
